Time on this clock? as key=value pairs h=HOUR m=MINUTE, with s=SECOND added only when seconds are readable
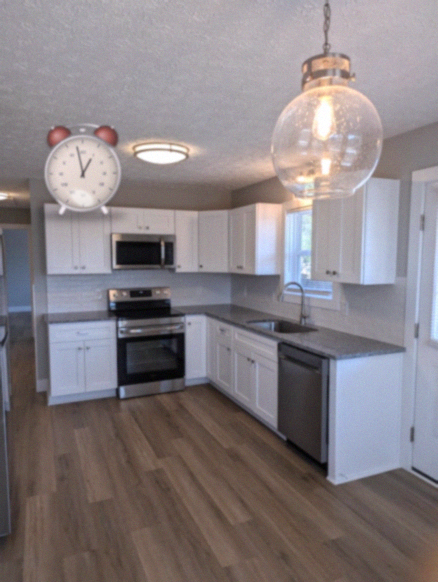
h=12 m=58
